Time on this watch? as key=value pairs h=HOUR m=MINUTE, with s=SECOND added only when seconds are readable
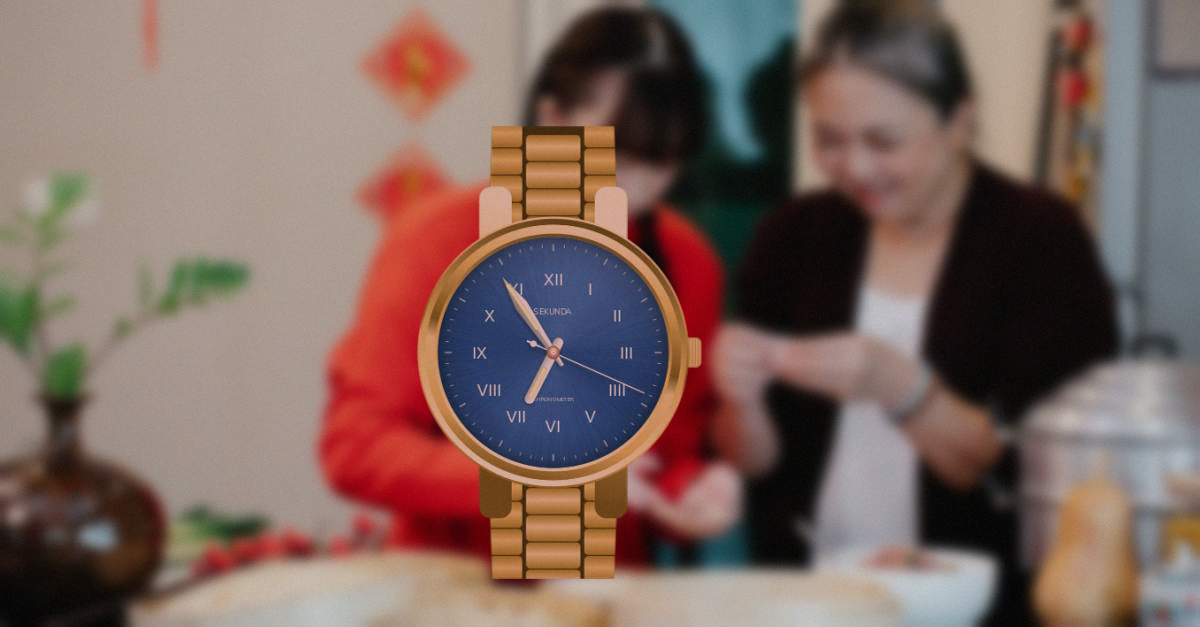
h=6 m=54 s=19
